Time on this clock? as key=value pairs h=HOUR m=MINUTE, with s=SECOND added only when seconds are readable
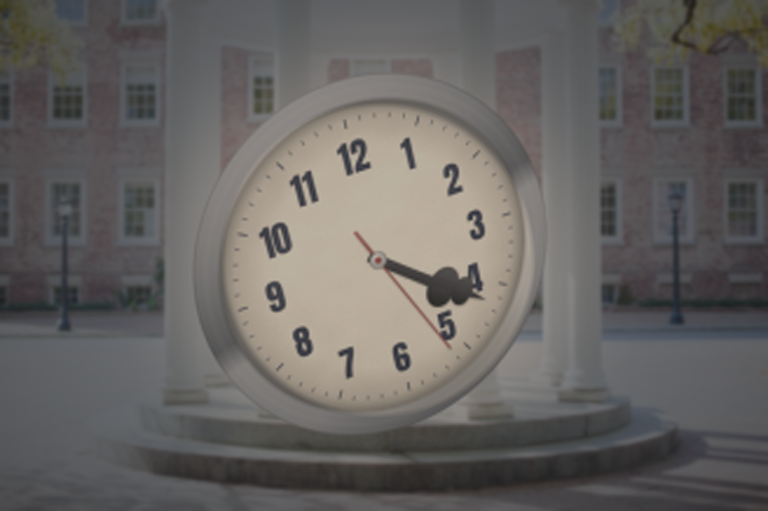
h=4 m=21 s=26
